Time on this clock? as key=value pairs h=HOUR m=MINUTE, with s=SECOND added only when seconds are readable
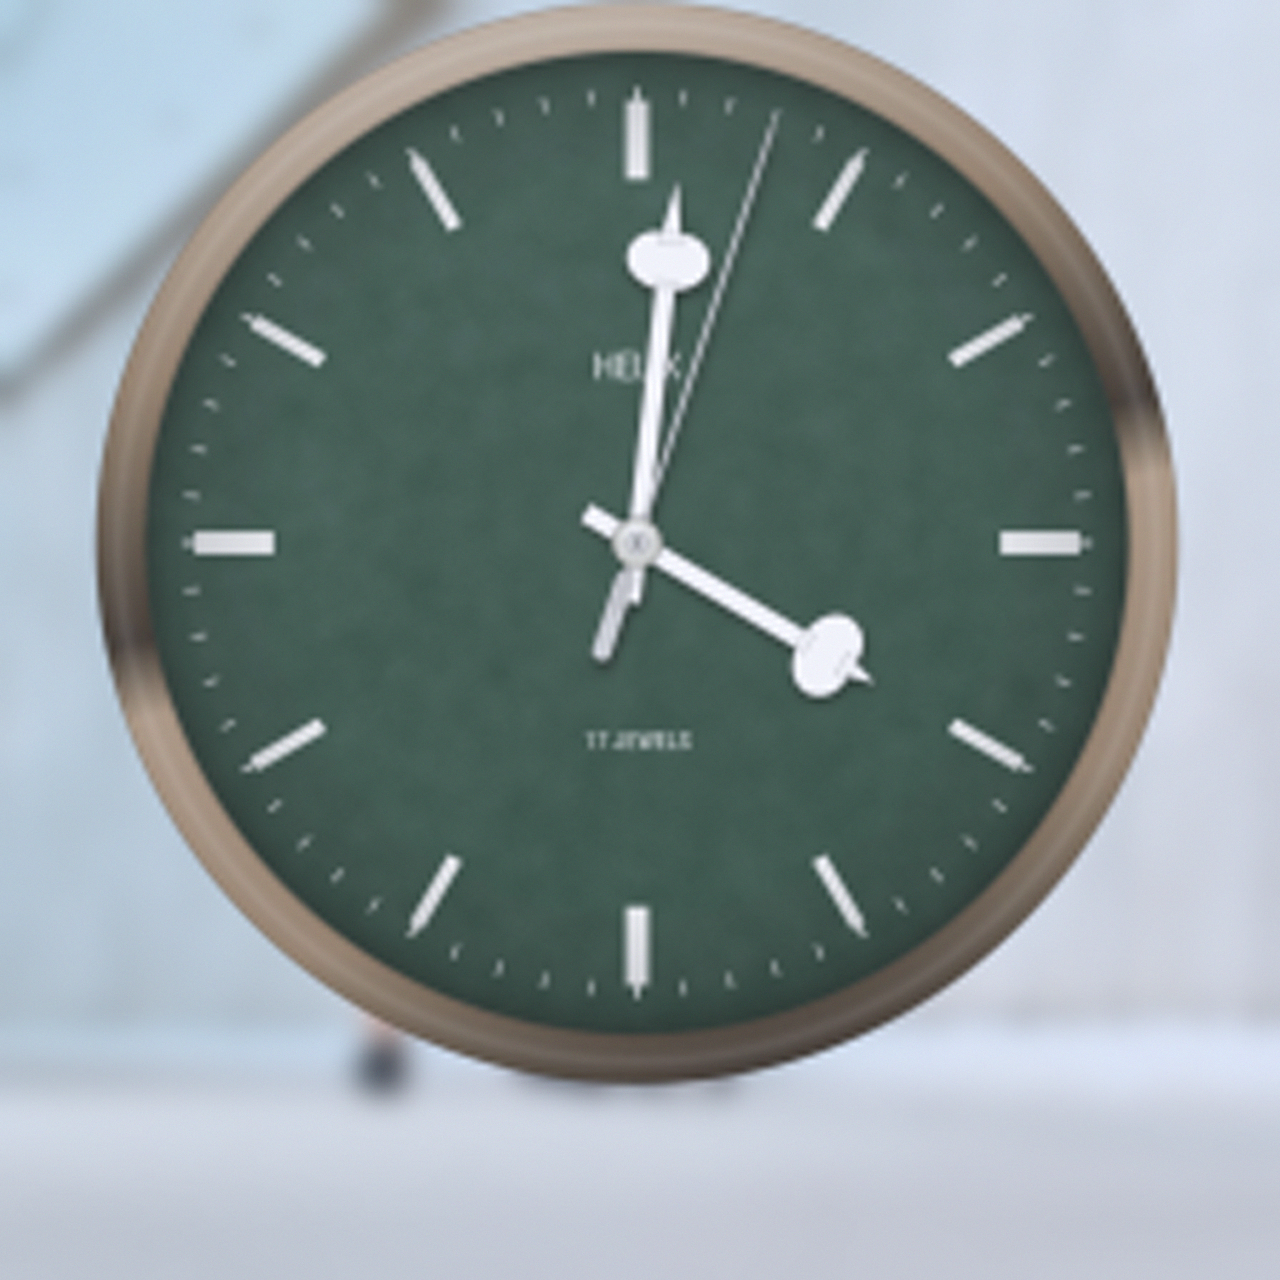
h=4 m=1 s=3
